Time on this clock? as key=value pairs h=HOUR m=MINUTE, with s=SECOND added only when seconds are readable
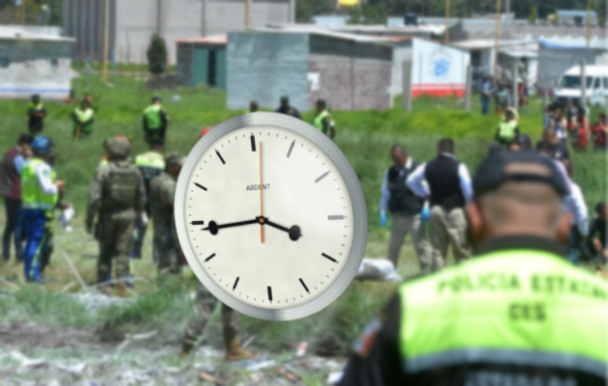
h=3 m=44 s=1
